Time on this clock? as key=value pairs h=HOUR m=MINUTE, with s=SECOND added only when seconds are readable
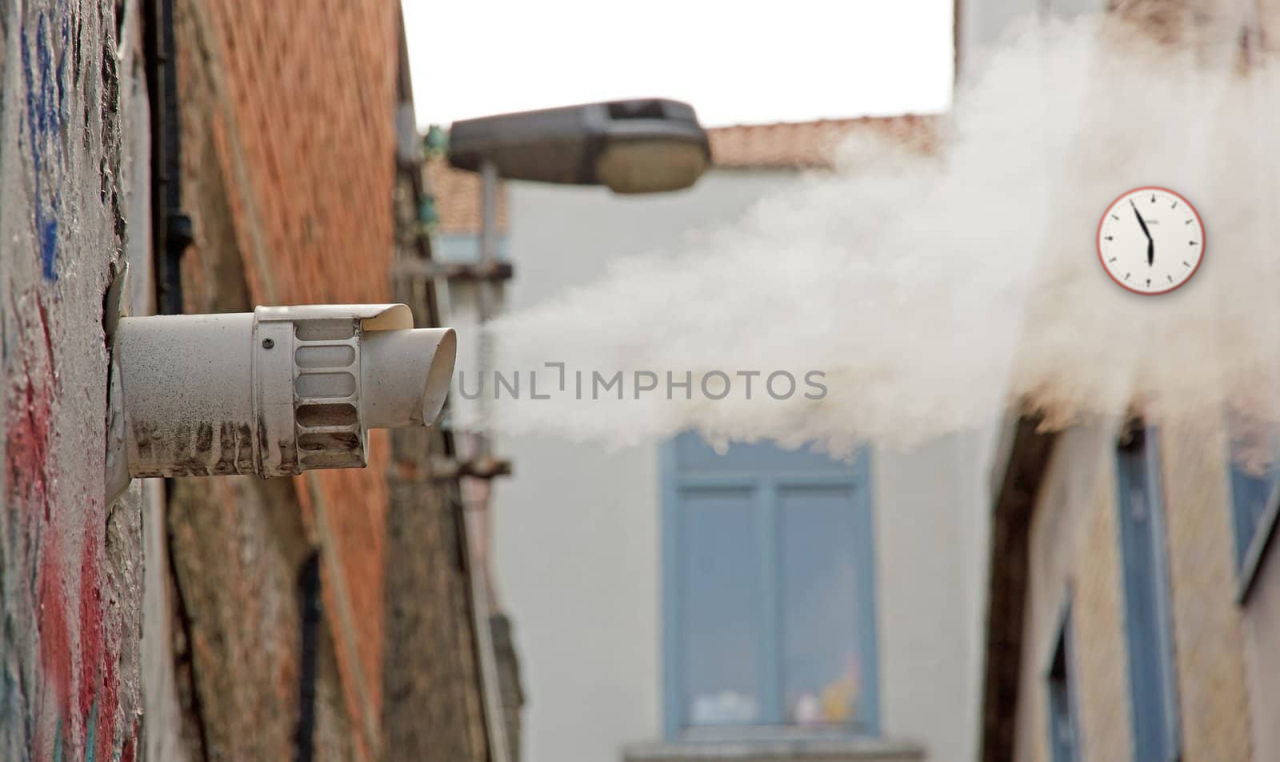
h=5 m=55
